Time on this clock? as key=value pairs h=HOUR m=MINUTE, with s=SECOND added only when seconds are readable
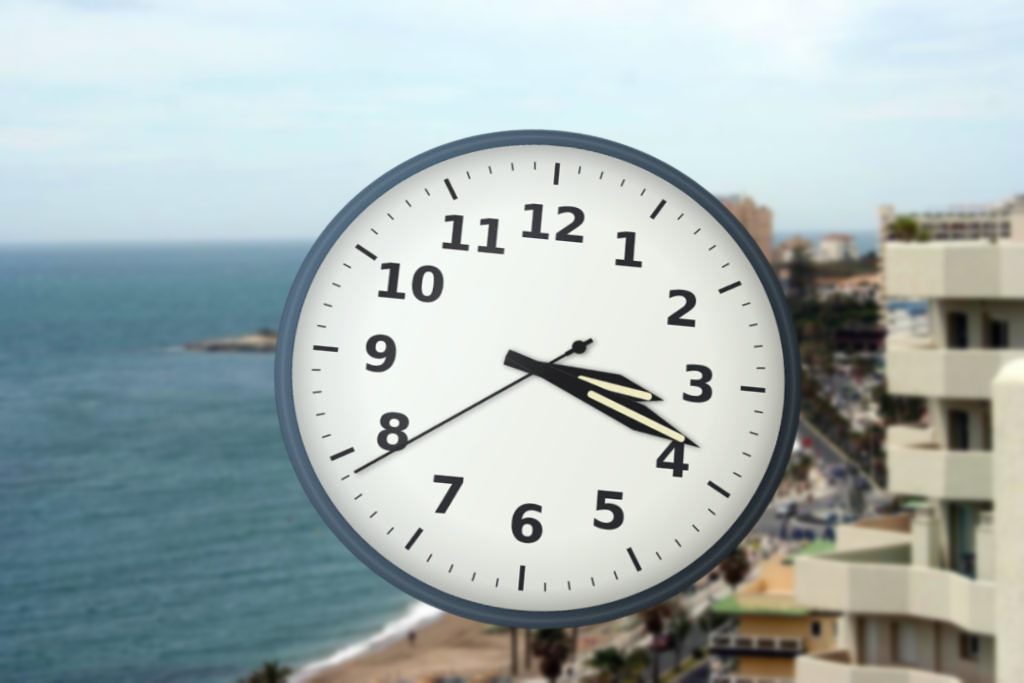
h=3 m=18 s=39
